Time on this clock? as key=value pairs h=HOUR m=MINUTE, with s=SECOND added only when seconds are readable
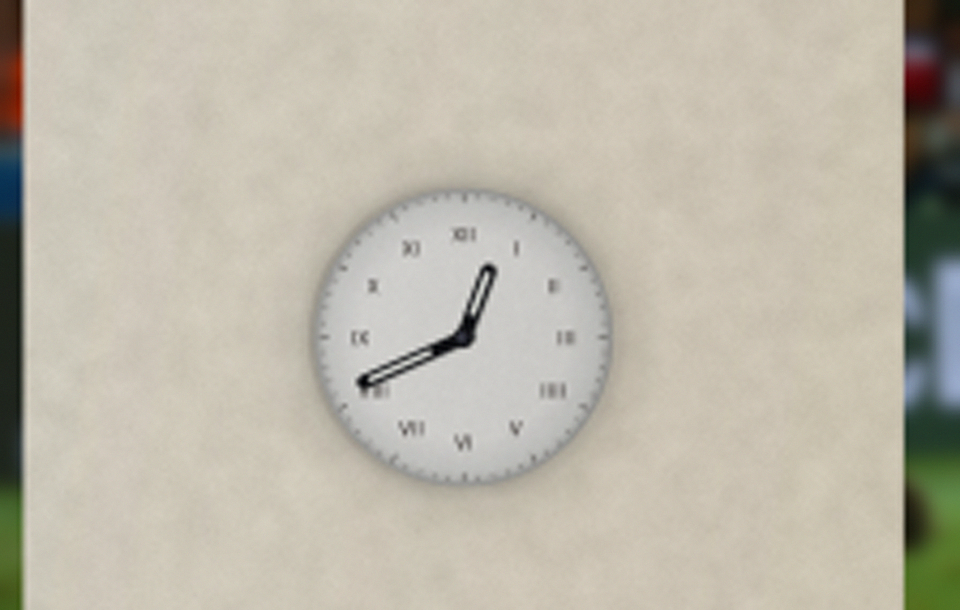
h=12 m=41
